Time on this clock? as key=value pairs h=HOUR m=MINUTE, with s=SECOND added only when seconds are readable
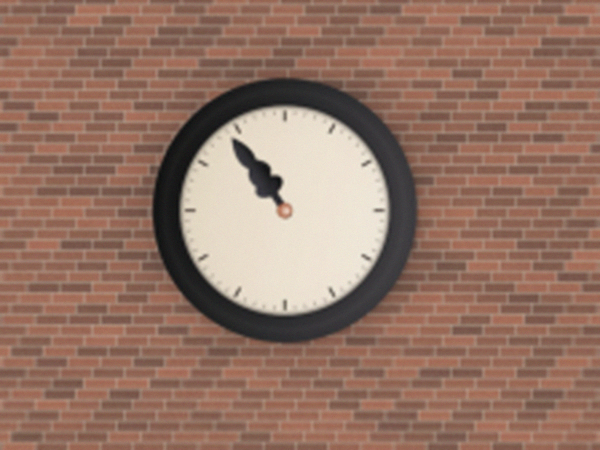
h=10 m=54
